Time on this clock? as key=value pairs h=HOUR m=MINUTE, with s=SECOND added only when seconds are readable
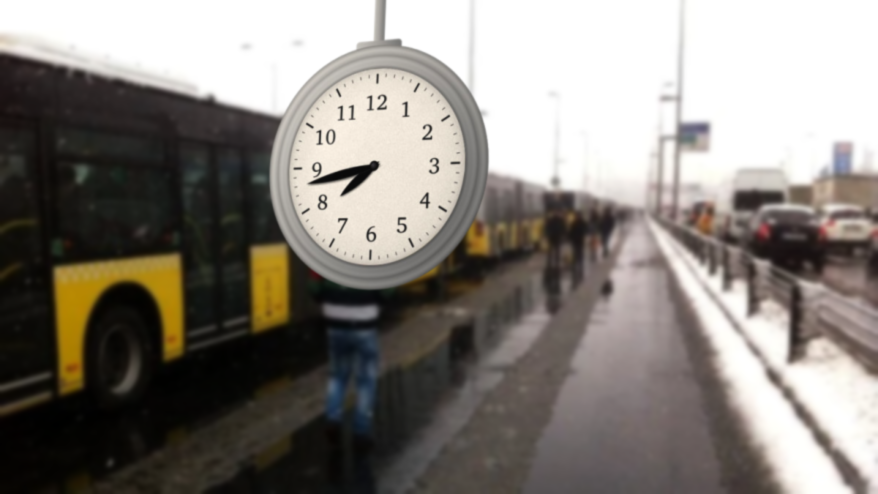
h=7 m=43
